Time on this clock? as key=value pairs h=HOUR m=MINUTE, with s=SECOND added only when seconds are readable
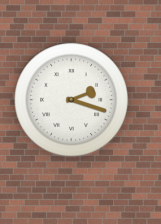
h=2 m=18
